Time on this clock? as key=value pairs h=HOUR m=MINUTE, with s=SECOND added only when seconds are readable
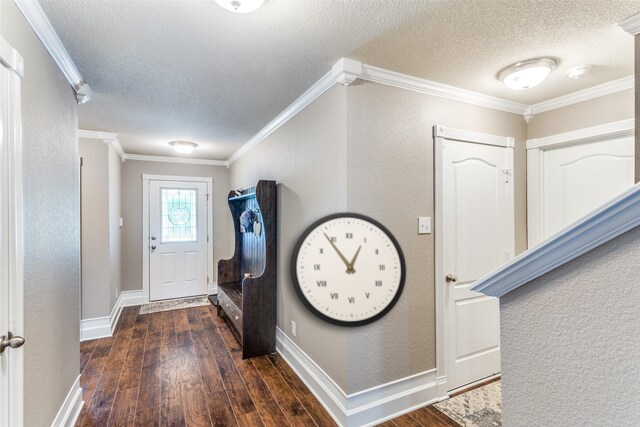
h=12 m=54
